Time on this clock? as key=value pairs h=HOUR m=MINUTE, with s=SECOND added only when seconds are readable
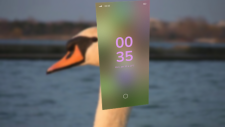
h=0 m=35
